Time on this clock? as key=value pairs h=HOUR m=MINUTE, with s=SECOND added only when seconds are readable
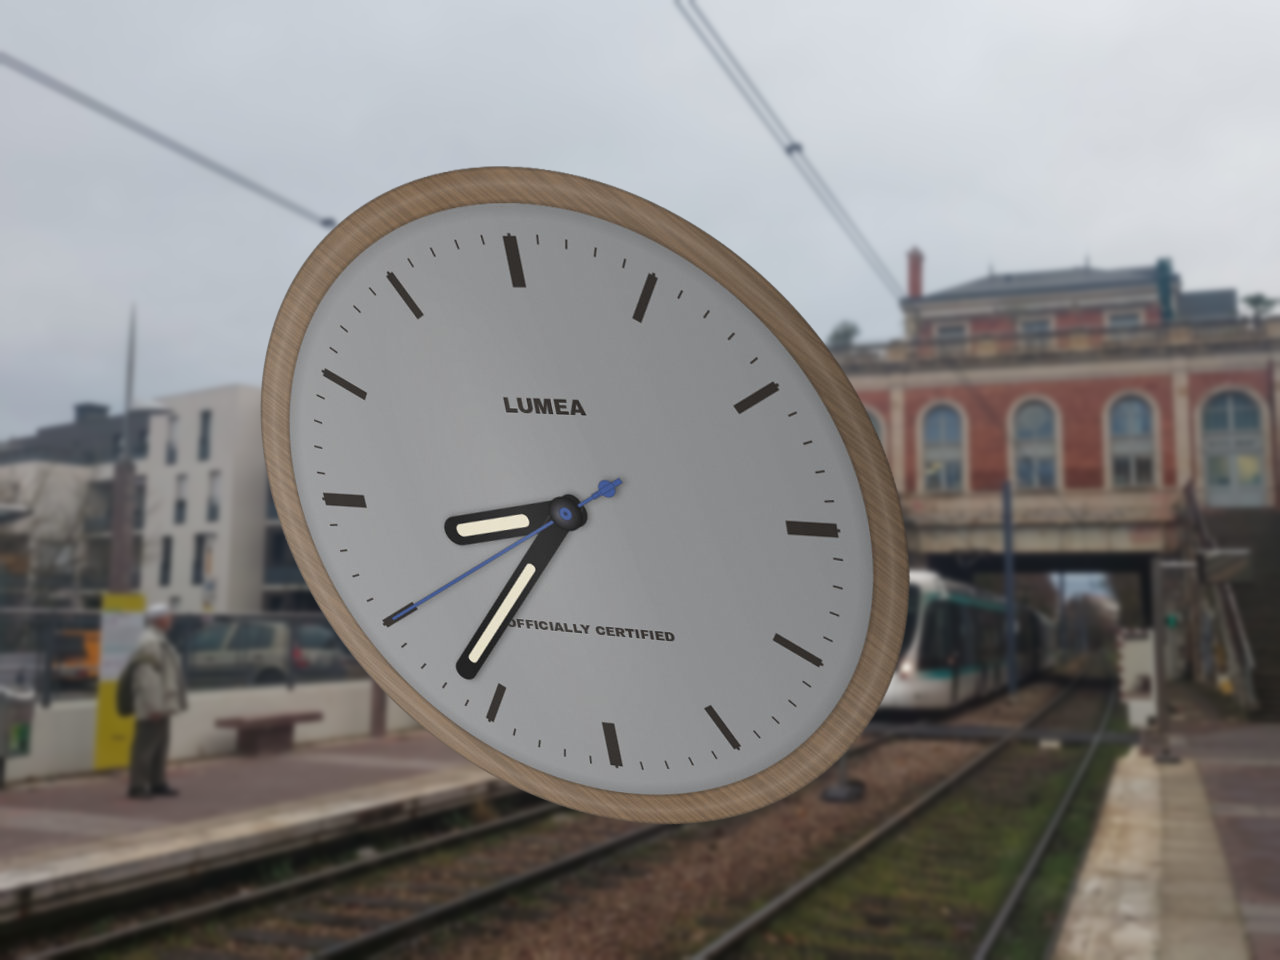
h=8 m=36 s=40
